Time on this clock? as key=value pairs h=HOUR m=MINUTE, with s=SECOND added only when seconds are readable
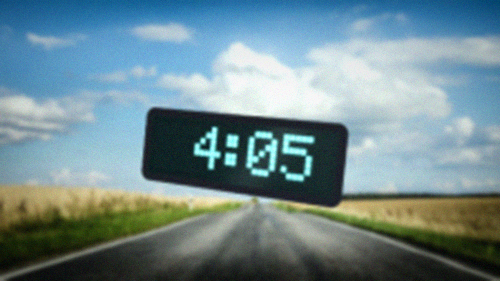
h=4 m=5
